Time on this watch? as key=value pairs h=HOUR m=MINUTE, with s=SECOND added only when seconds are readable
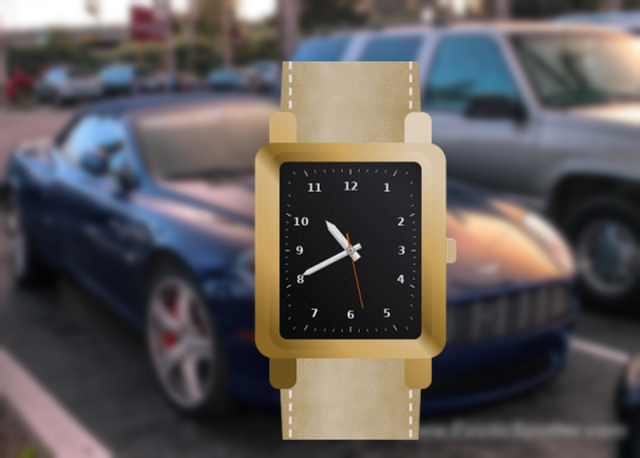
h=10 m=40 s=28
